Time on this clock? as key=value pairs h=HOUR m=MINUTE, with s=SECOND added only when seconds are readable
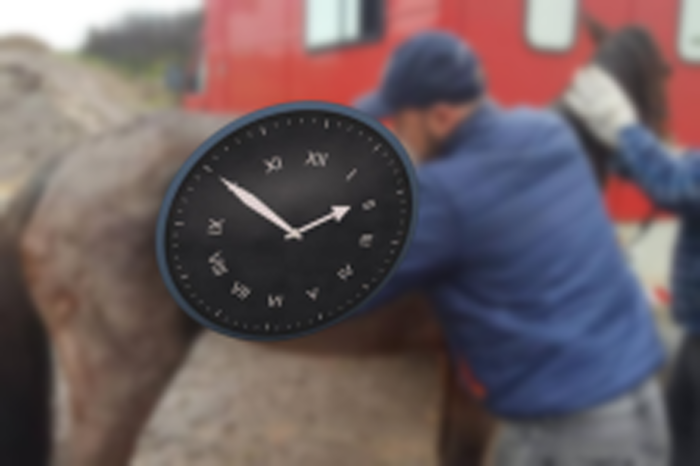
h=1 m=50
